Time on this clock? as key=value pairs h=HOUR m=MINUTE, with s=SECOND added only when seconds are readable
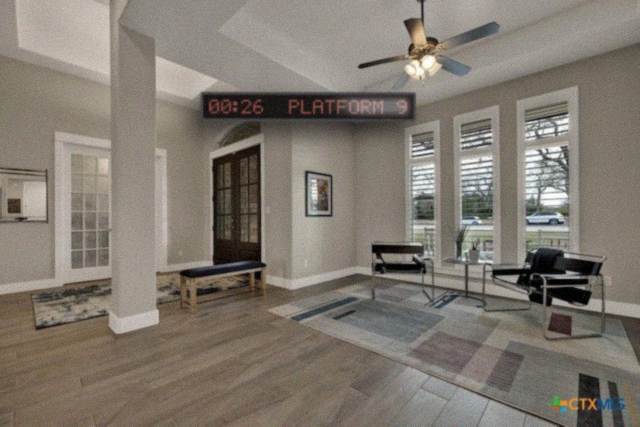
h=0 m=26
